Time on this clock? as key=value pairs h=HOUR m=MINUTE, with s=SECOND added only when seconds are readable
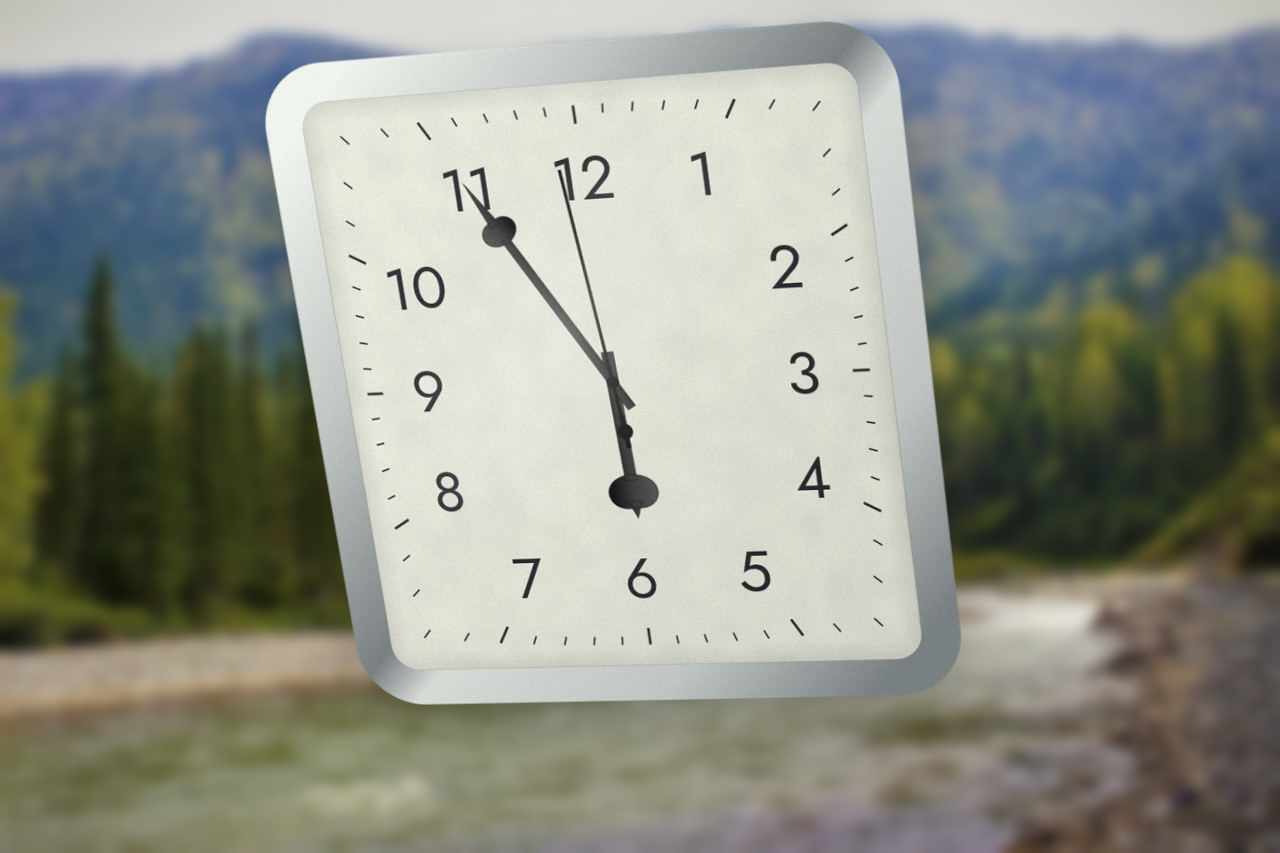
h=5 m=54 s=59
